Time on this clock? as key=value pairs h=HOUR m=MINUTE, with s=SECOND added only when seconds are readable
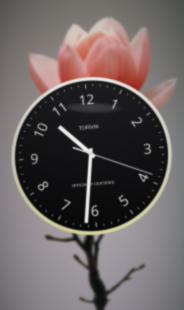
h=10 m=31 s=19
